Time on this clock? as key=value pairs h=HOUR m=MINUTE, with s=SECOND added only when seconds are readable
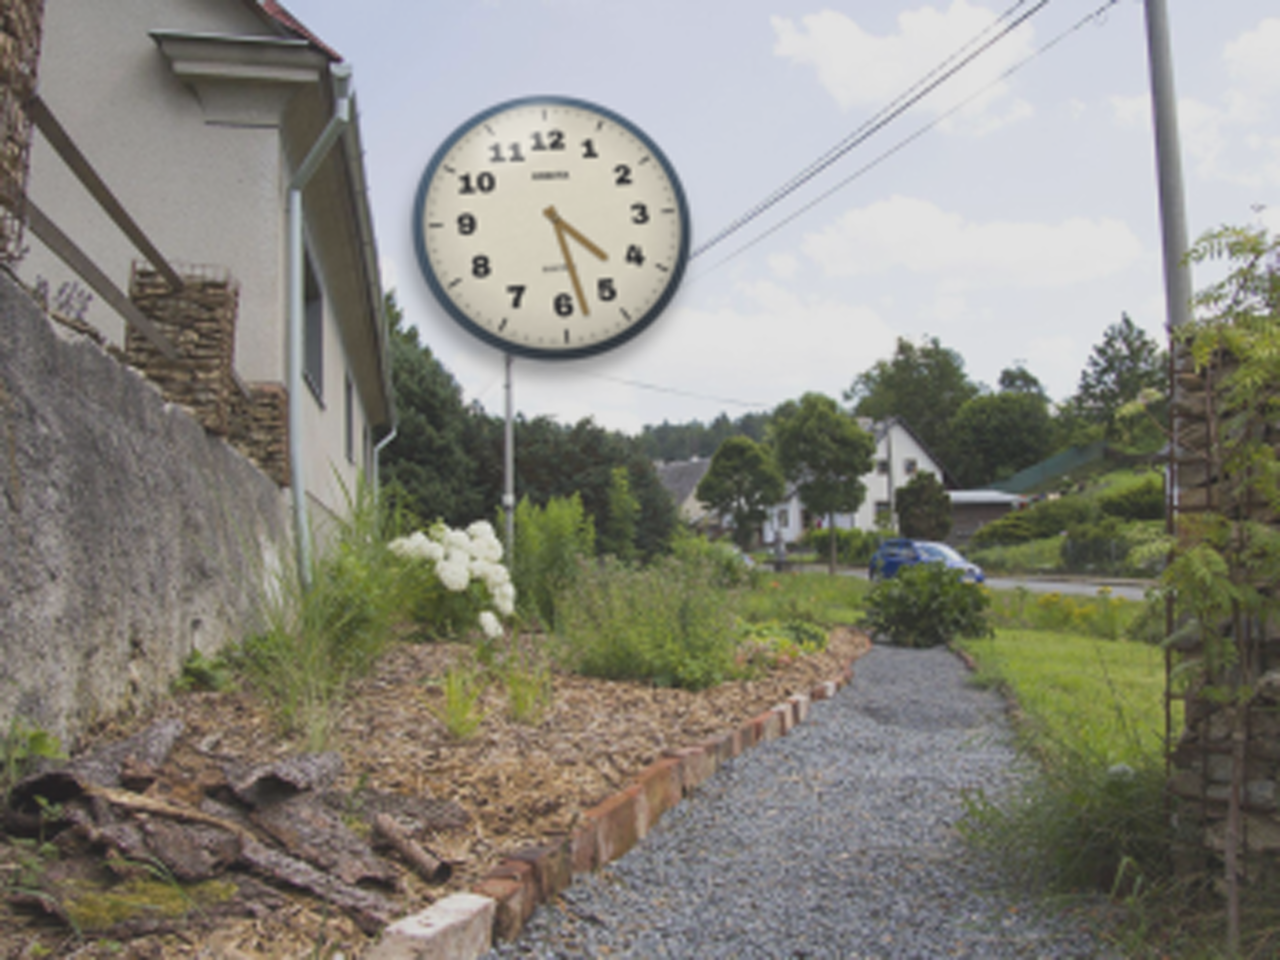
h=4 m=28
